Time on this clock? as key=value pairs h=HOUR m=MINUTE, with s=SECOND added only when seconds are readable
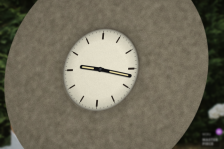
h=9 m=17
